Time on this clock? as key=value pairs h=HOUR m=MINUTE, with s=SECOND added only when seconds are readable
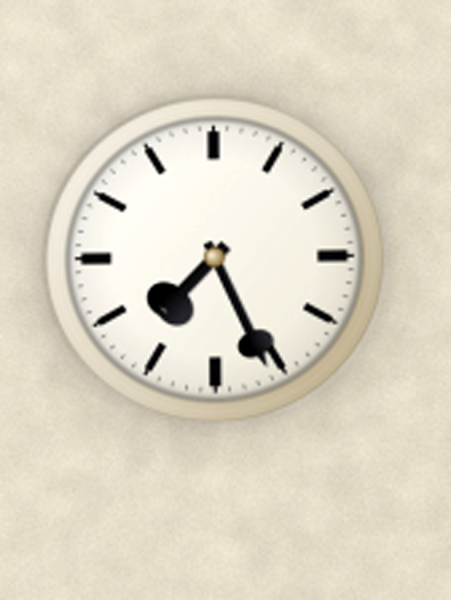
h=7 m=26
